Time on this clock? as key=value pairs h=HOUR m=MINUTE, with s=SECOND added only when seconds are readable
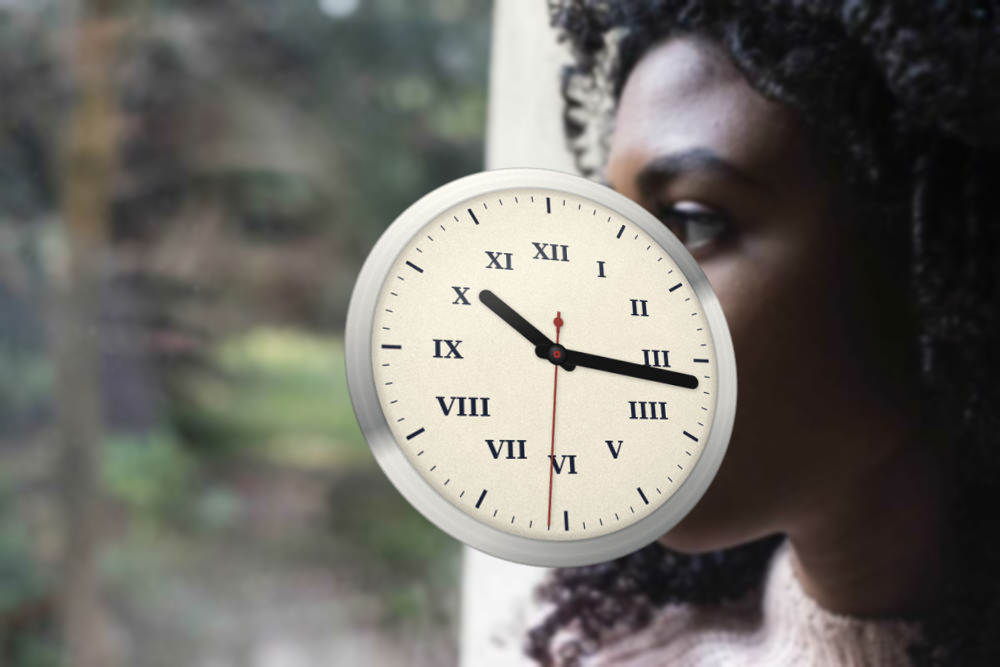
h=10 m=16 s=31
